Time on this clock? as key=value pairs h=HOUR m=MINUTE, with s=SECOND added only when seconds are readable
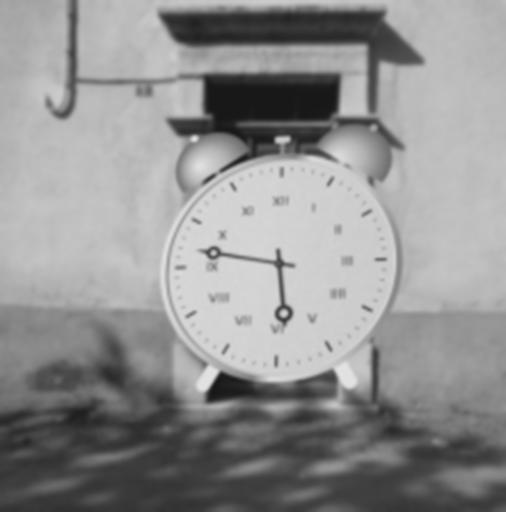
h=5 m=47
